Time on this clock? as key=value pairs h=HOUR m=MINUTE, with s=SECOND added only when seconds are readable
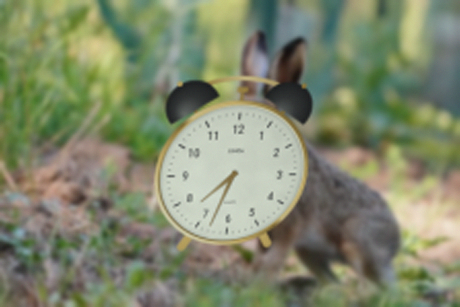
h=7 m=33
